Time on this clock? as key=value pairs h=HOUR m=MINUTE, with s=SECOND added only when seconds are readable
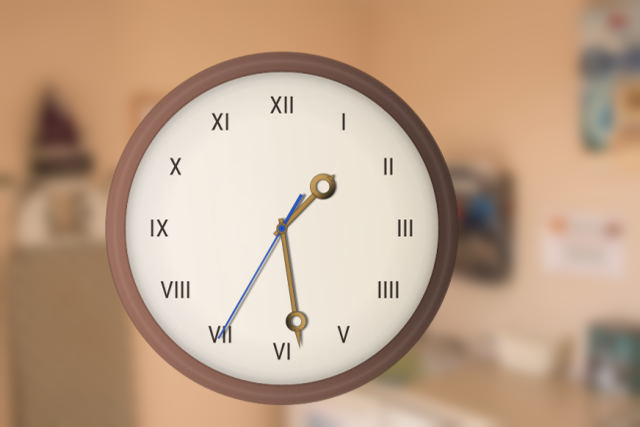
h=1 m=28 s=35
